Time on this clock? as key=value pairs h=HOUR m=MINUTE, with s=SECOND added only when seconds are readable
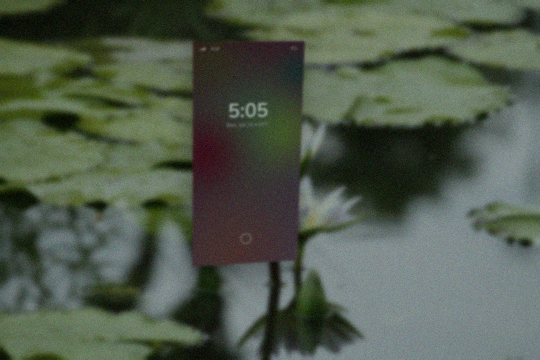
h=5 m=5
